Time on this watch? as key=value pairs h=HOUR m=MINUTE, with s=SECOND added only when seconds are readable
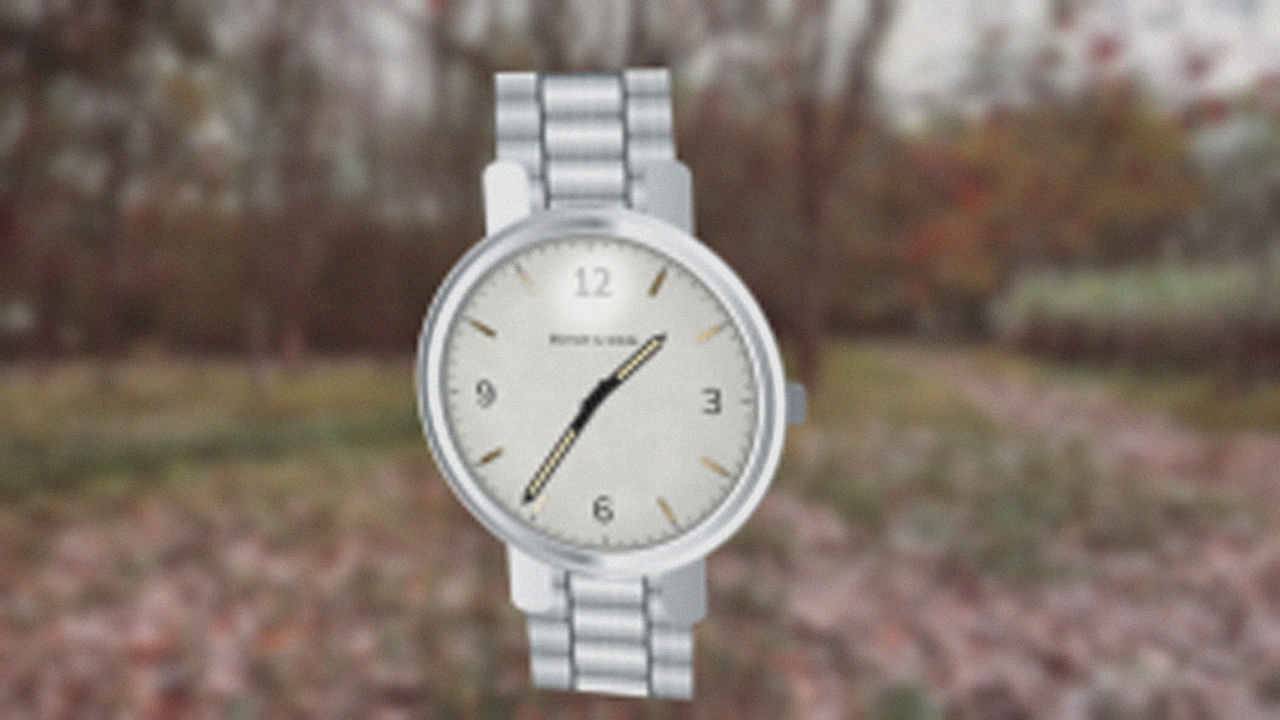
h=1 m=36
